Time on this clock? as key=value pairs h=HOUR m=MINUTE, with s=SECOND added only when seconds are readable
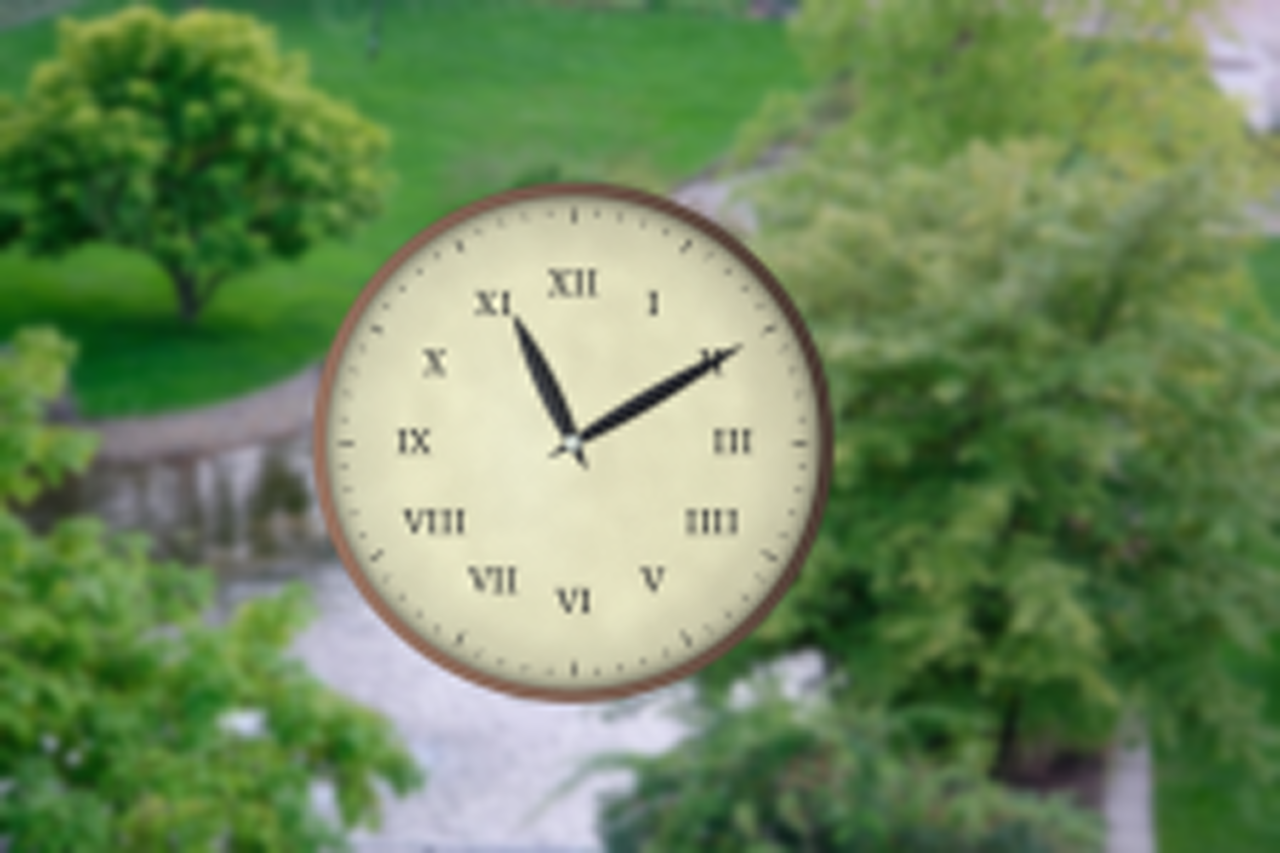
h=11 m=10
